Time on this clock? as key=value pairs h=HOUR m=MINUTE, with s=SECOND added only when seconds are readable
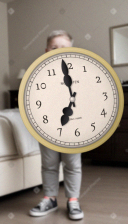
h=6 m=59
